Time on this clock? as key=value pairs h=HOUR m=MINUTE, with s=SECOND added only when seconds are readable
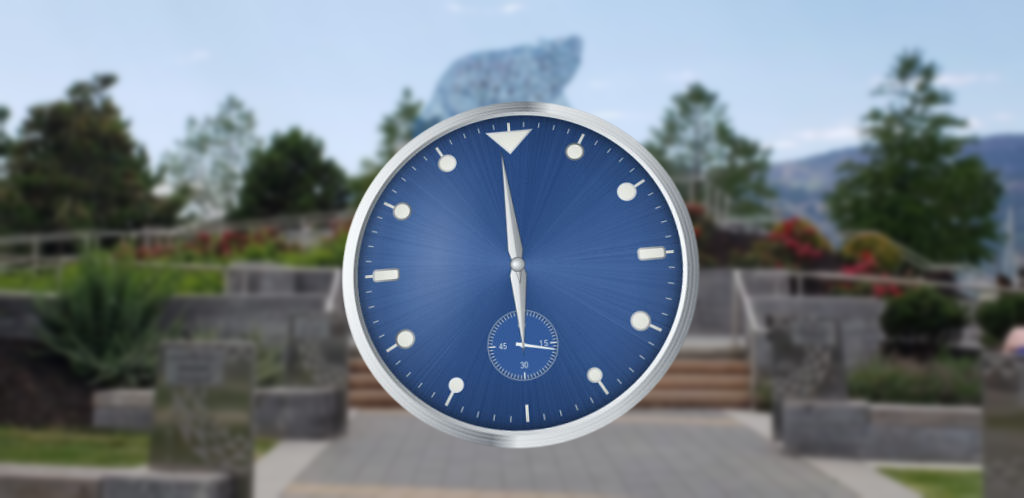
h=5 m=59 s=17
